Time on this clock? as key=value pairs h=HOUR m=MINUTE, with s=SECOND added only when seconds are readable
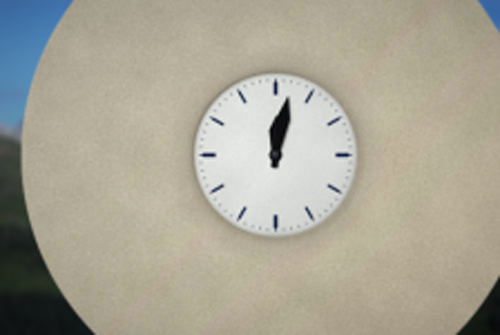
h=12 m=2
